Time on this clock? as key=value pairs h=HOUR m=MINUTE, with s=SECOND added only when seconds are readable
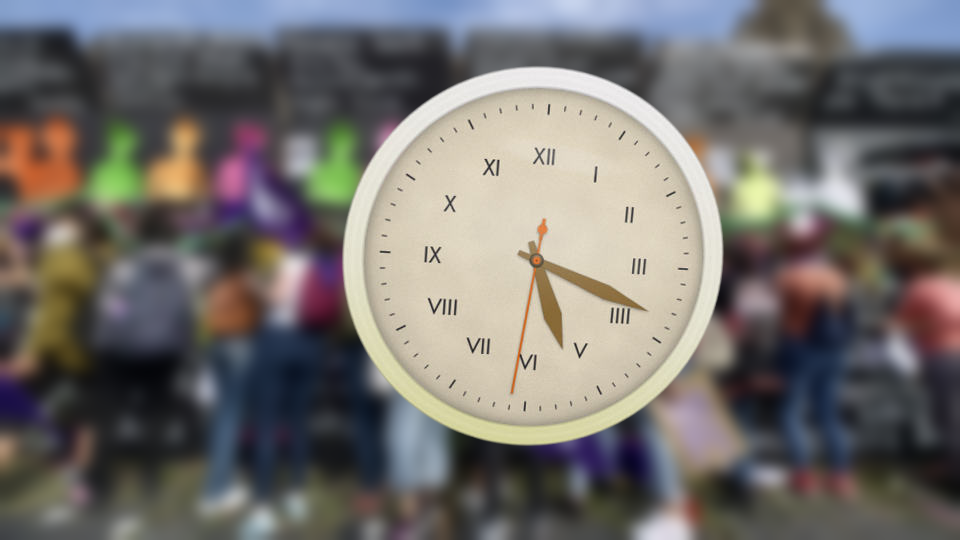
h=5 m=18 s=31
